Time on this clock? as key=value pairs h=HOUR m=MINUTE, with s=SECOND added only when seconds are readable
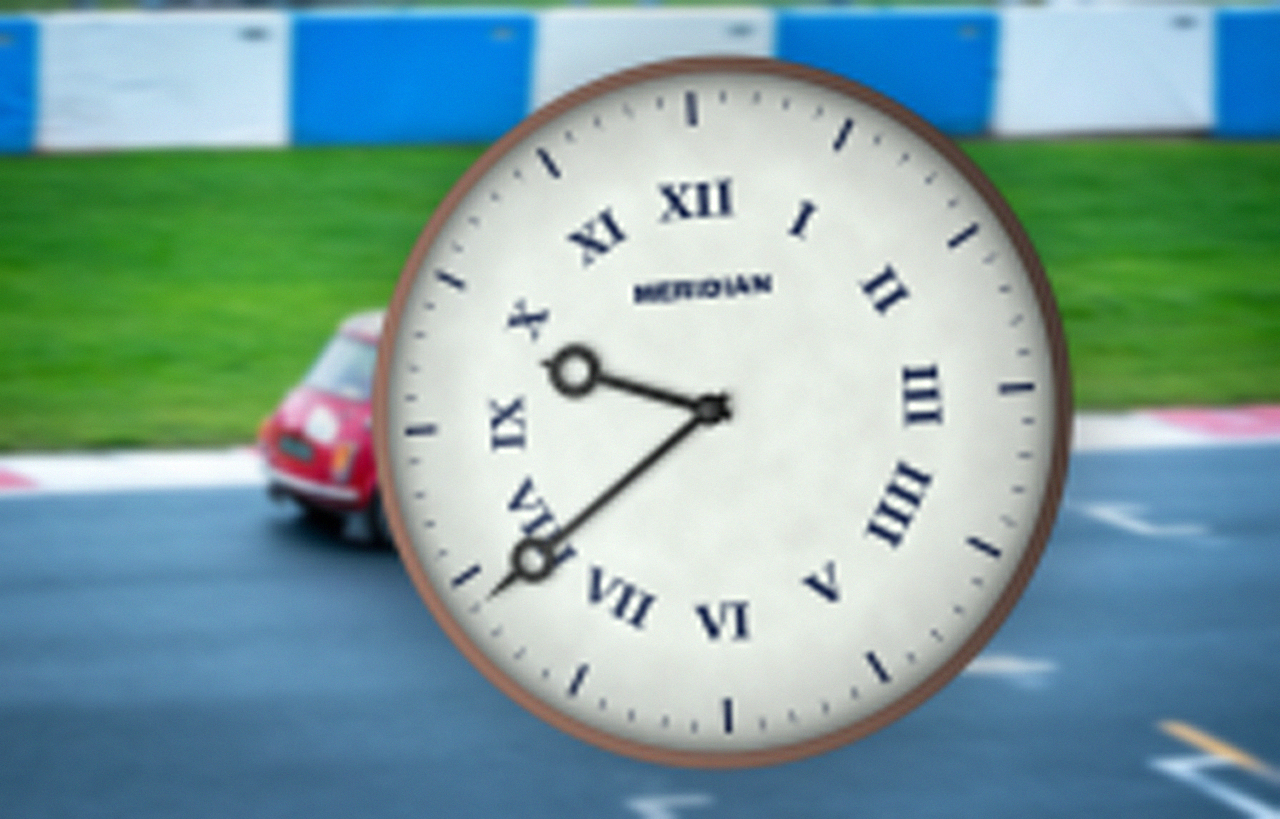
h=9 m=39
